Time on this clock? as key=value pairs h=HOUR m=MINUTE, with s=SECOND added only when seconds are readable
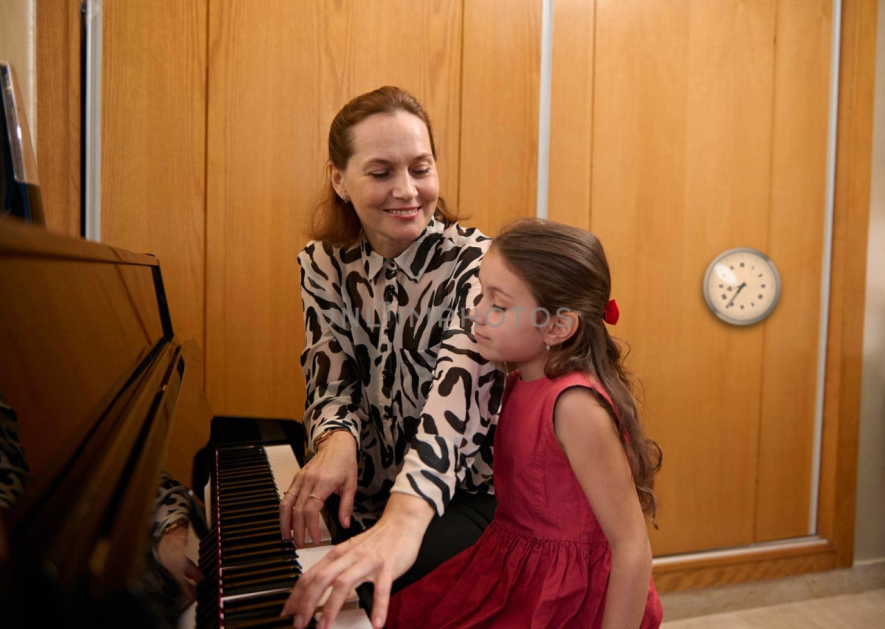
h=8 m=36
